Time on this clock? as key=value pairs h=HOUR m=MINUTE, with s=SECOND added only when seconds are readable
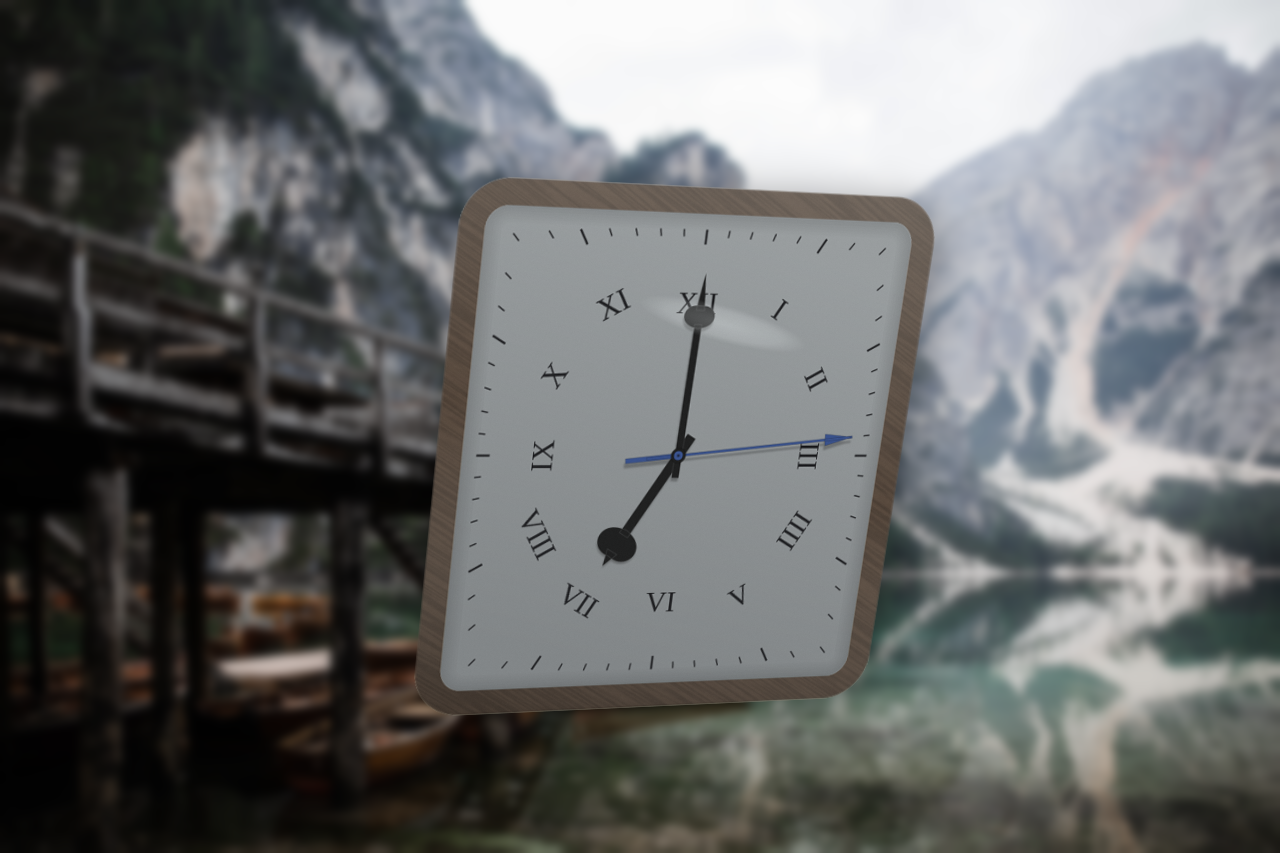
h=7 m=0 s=14
